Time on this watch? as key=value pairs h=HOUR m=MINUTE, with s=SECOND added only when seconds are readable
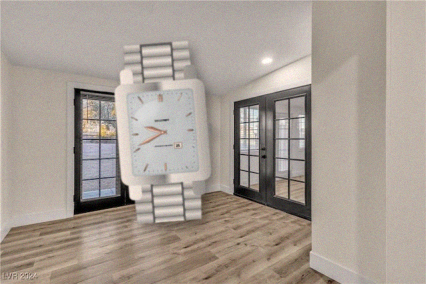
h=9 m=41
